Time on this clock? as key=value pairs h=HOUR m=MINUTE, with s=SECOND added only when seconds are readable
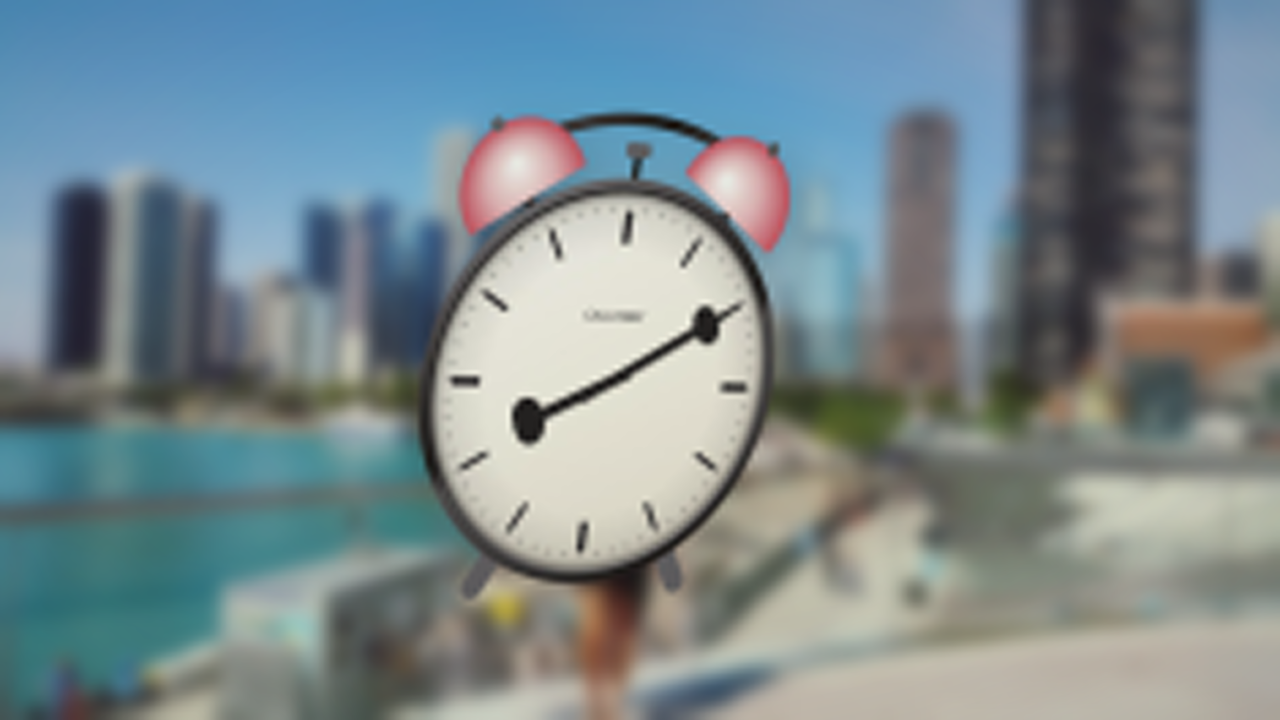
h=8 m=10
